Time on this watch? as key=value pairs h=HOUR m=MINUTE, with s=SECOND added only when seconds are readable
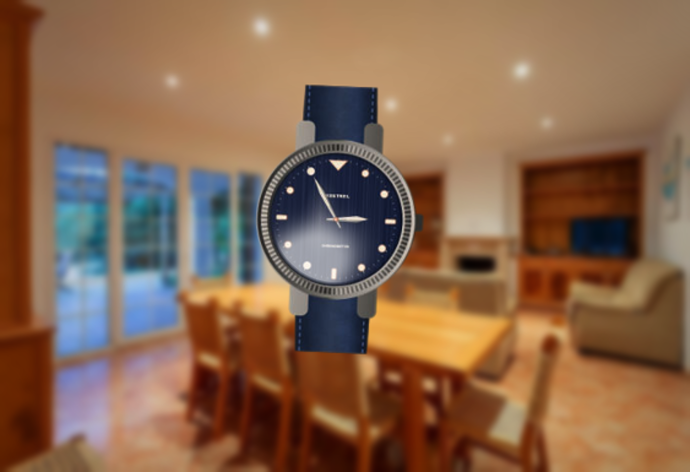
h=2 m=55
